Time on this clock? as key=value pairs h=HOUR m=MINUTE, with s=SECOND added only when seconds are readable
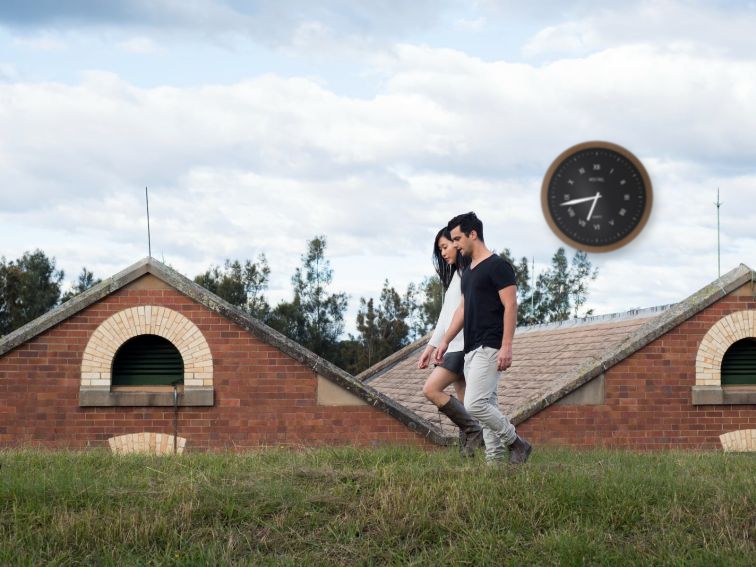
h=6 m=43
